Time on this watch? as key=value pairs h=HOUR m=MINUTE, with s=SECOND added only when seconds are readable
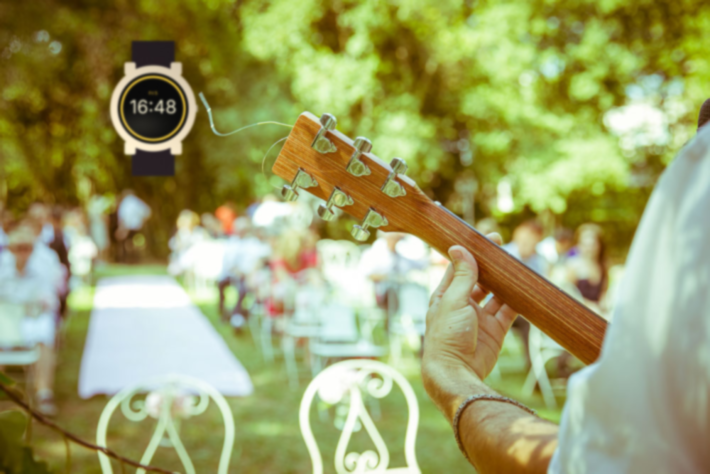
h=16 m=48
